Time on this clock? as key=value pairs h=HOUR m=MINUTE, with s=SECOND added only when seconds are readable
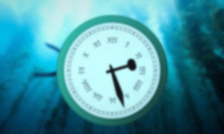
h=2 m=27
